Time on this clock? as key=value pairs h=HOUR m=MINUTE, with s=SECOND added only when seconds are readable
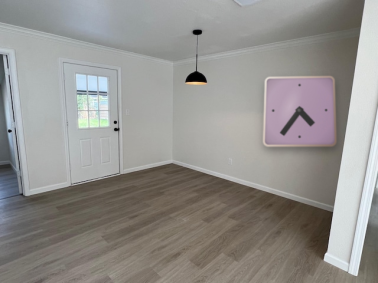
h=4 m=36
